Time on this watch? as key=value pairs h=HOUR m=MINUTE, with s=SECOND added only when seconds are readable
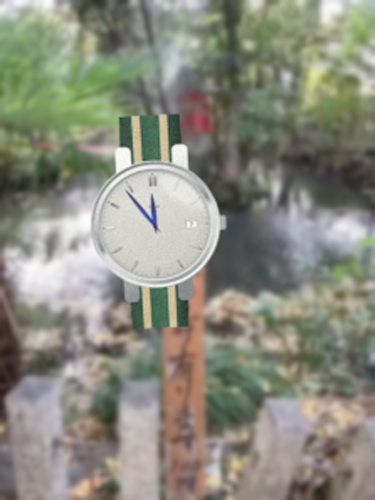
h=11 m=54
